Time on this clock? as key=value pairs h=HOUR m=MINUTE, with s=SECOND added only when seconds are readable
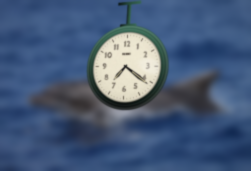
h=7 m=21
